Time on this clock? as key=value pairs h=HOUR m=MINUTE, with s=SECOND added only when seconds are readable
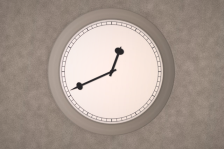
h=12 m=41
